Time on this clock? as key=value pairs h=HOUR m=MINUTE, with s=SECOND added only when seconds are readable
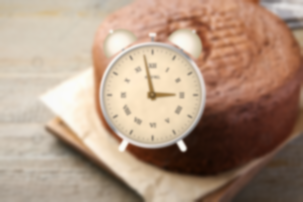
h=2 m=58
